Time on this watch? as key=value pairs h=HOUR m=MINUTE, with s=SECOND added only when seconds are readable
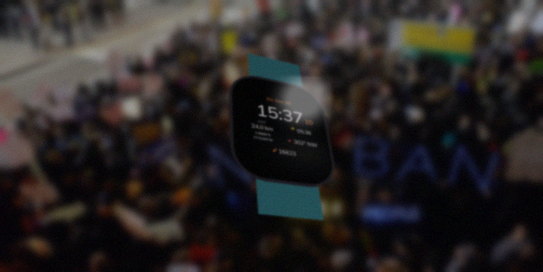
h=15 m=37
